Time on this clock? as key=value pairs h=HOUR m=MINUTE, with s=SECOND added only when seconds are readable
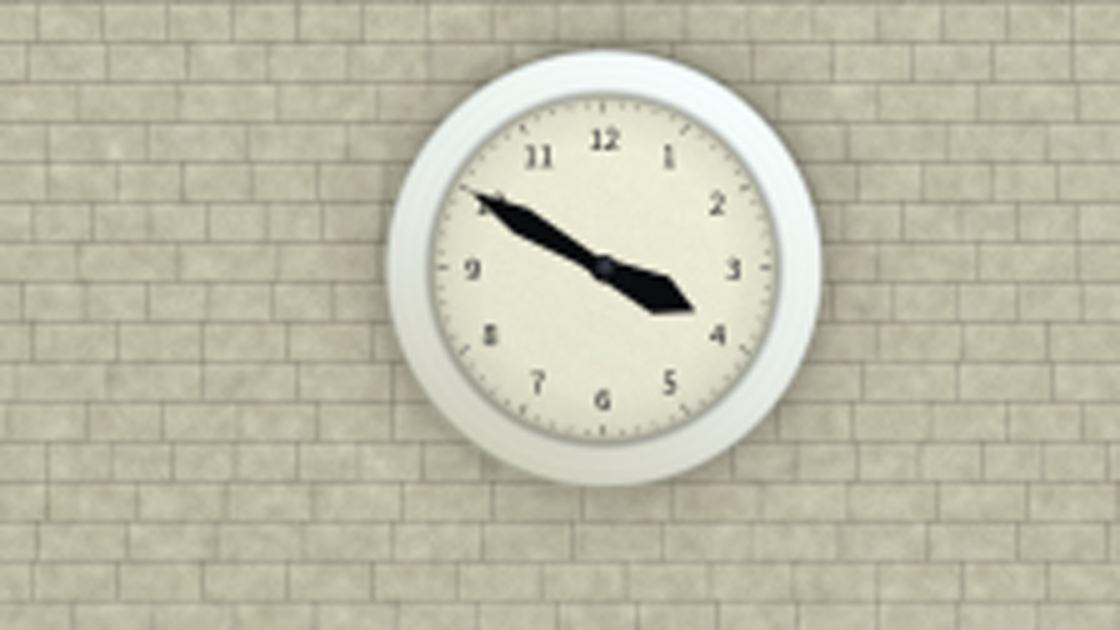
h=3 m=50
